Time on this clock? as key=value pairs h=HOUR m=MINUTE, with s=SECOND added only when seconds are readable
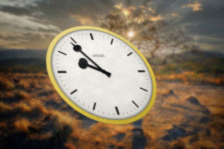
h=9 m=54
